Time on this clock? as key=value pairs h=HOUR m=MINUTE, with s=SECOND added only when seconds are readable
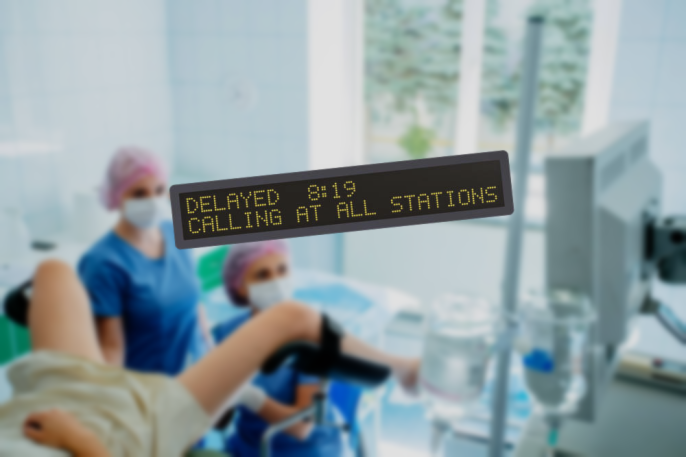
h=8 m=19
